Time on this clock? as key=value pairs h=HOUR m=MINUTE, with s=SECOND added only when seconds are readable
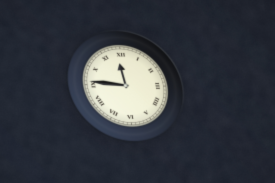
h=11 m=46
